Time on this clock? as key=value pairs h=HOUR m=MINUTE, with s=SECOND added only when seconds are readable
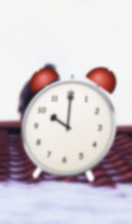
h=10 m=0
